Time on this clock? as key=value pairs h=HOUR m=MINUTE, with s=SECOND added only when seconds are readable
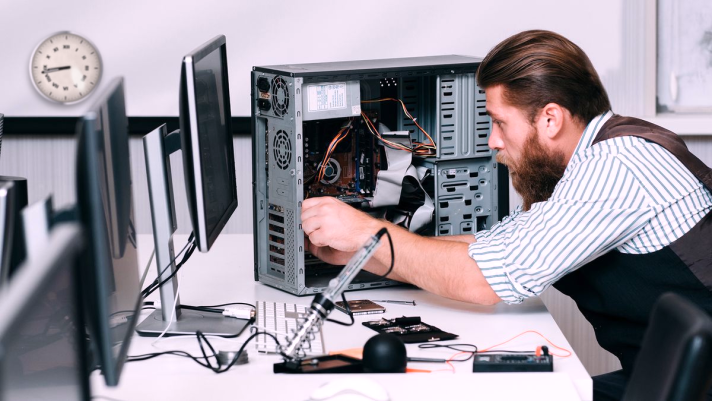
h=8 m=43
